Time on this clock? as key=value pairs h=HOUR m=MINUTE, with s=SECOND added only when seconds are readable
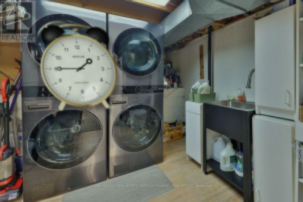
h=1 m=45
